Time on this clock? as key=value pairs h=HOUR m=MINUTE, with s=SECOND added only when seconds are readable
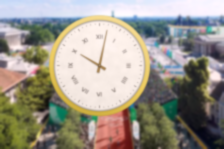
h=10 m=2
